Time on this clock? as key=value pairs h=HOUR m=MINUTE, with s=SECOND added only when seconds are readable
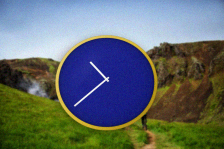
h=10 m=38
